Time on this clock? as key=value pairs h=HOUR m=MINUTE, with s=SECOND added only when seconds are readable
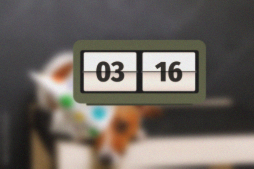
h=3 m=16
